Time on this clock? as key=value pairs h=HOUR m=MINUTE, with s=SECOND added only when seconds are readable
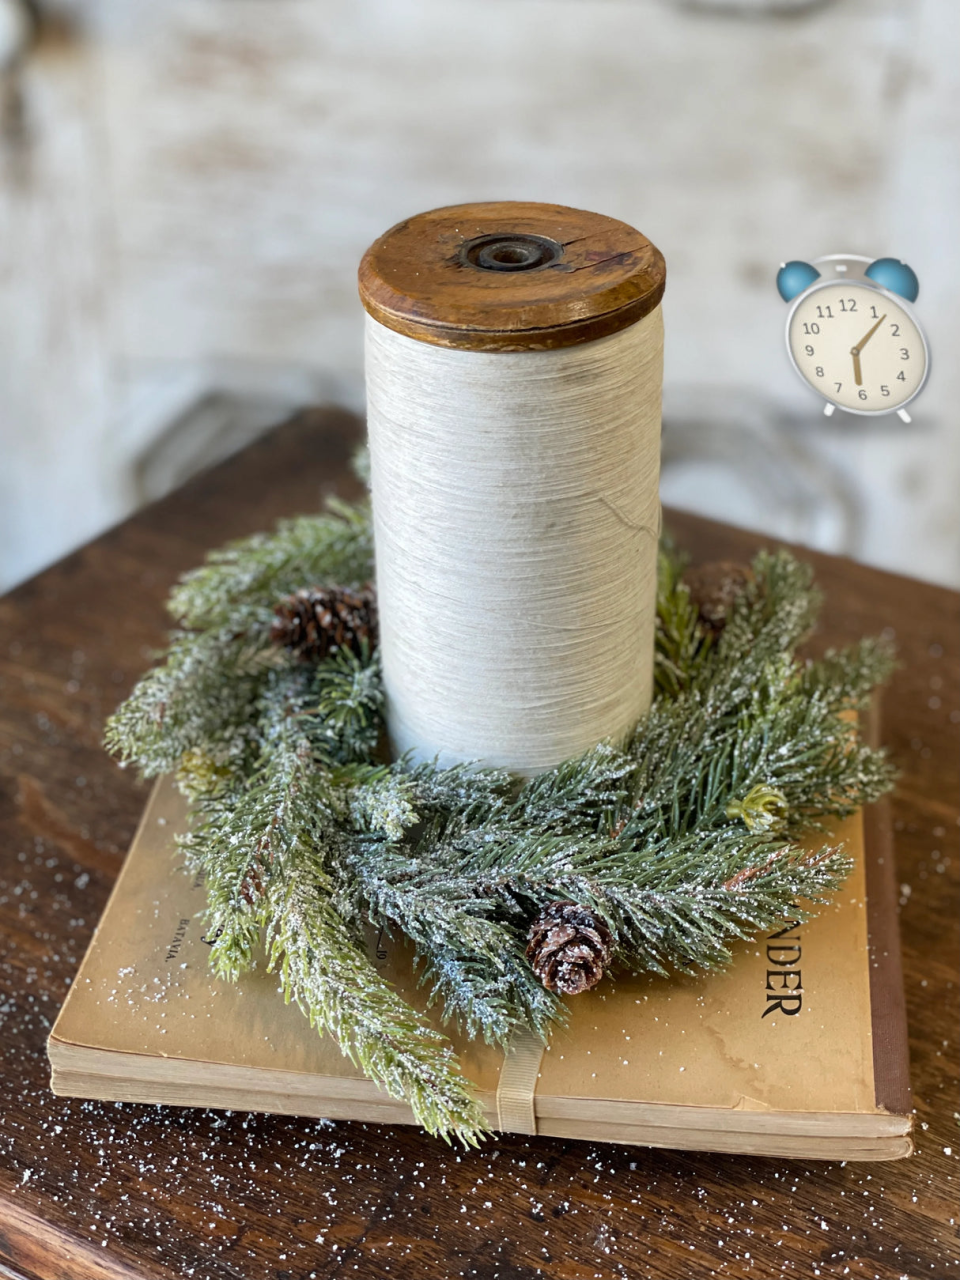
h=6 m=7
